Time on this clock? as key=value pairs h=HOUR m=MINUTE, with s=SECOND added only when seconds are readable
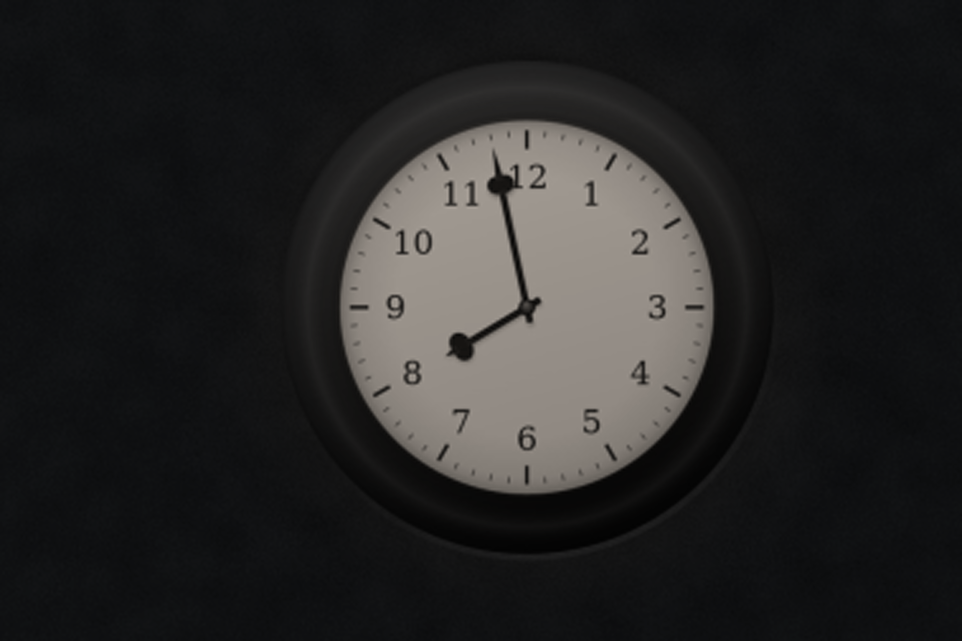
h=7 m=58
